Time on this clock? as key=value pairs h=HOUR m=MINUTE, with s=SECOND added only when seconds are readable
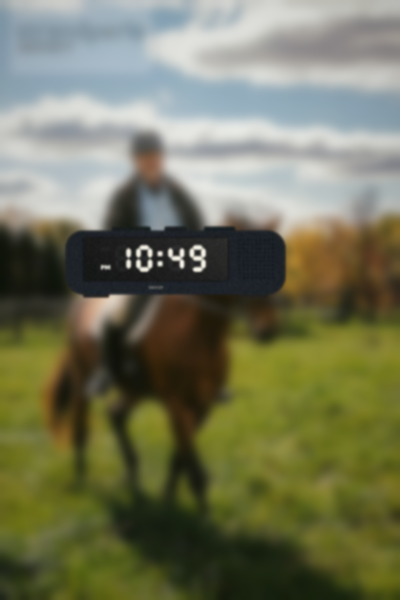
h=10 m=49
